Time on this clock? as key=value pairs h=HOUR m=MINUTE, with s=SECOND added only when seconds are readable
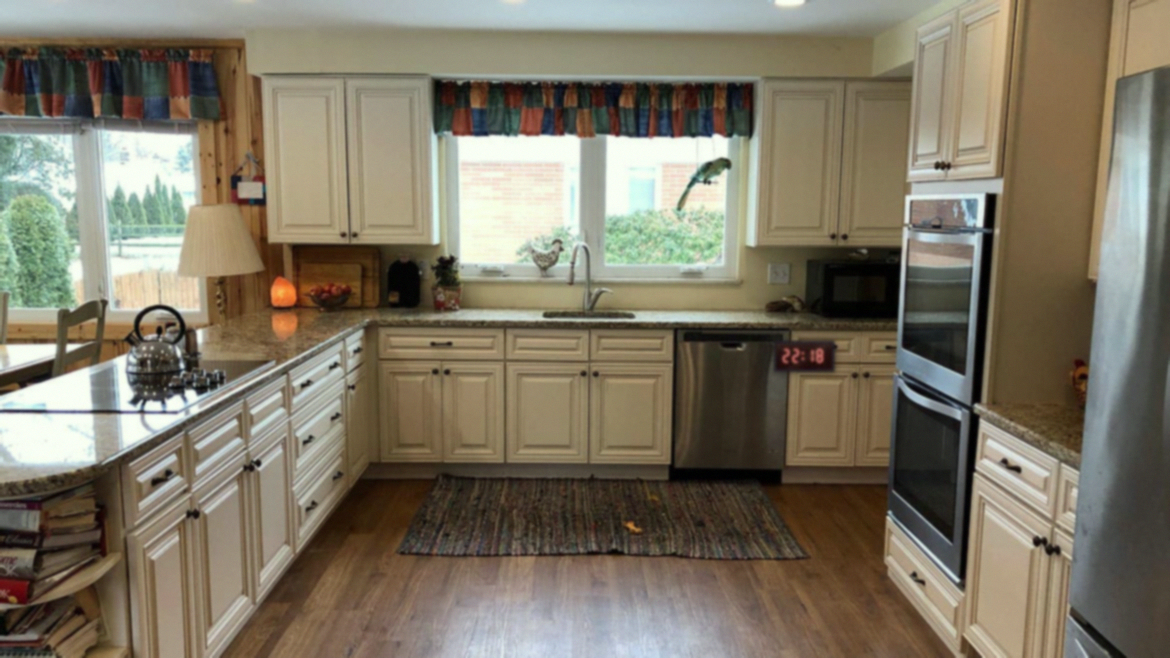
h=22 m=18
